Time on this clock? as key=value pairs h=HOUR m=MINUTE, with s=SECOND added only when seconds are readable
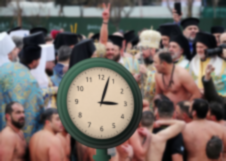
h=3 m=3
